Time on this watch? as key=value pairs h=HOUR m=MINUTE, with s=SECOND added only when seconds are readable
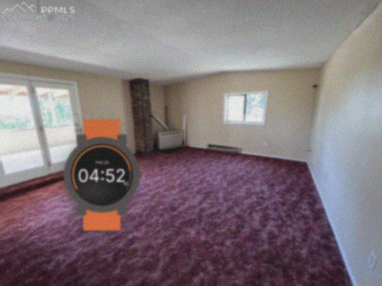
h=4 m=52
